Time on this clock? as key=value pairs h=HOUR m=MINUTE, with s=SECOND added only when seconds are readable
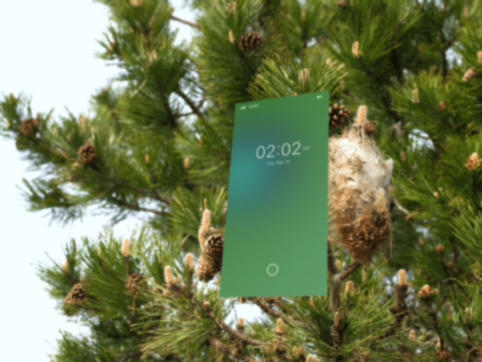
h=2 m=2
